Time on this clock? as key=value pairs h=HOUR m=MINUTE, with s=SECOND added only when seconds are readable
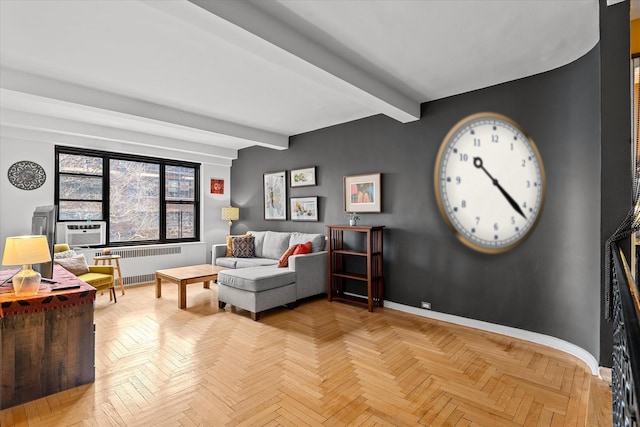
h=10 m=22
